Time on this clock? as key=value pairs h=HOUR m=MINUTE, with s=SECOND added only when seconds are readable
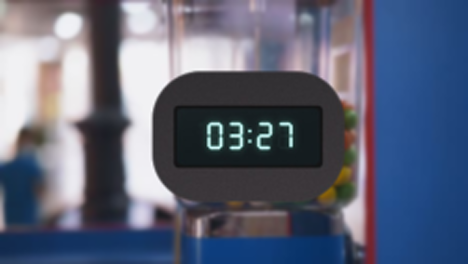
h=3 m=27
